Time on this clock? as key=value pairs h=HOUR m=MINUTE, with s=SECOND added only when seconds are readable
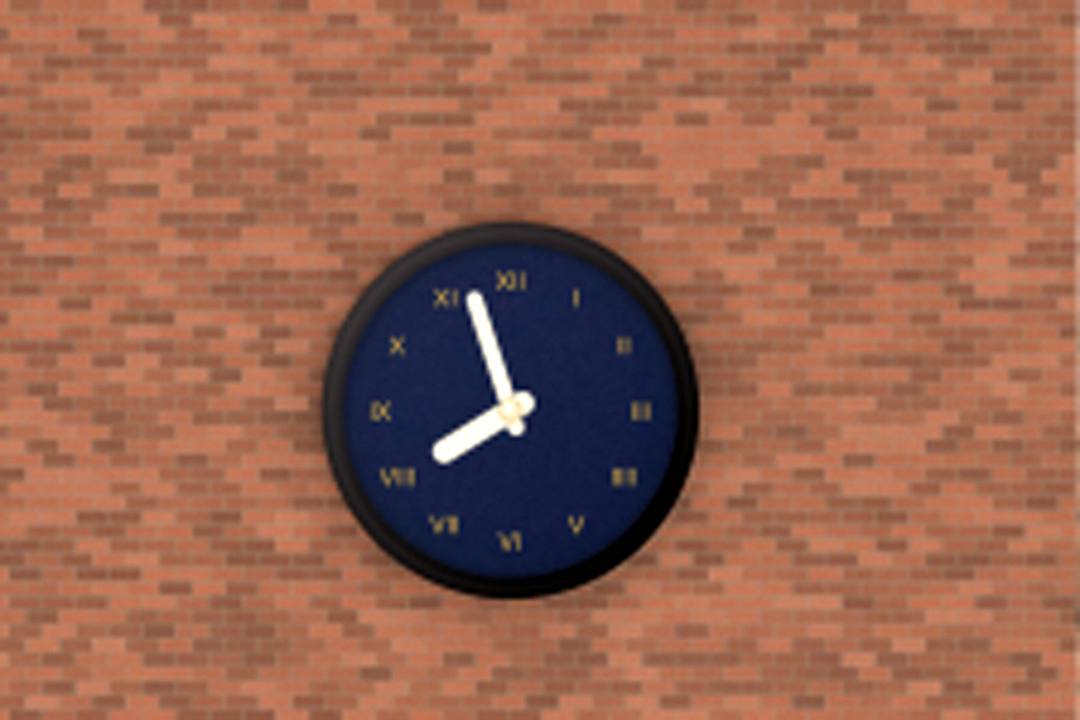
h=7 m=57
